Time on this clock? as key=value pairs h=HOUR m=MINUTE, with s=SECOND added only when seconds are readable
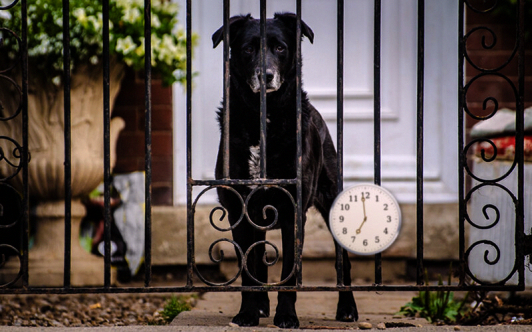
h=6 m=59
